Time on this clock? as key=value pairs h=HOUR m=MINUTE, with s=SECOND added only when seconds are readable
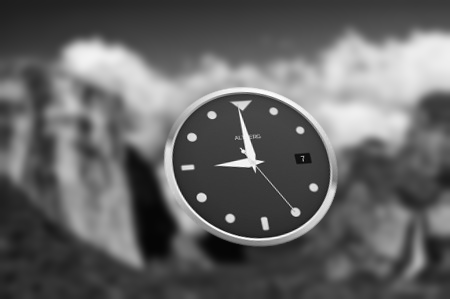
h=8 m=59 s=25
